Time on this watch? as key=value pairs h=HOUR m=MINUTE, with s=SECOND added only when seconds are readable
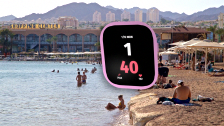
h=1 m=40
